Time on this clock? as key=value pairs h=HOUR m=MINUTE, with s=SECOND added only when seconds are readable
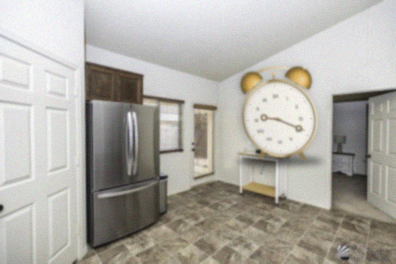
h=9 m=19
